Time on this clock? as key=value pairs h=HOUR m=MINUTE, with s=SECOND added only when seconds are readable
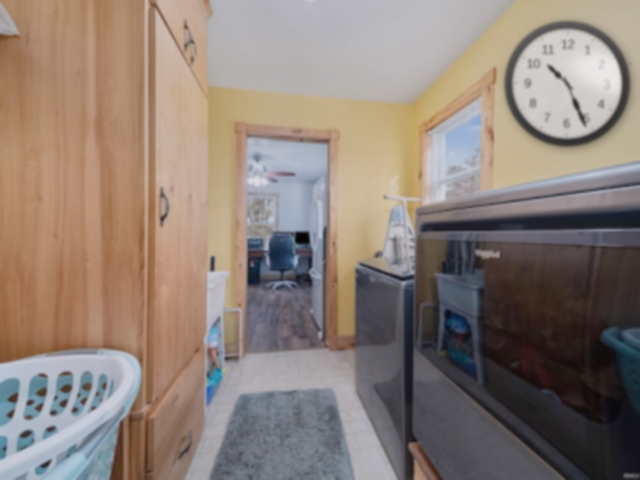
h=10 m=26
